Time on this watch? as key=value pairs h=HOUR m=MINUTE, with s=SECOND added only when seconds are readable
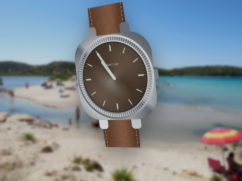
h=10 m=55
